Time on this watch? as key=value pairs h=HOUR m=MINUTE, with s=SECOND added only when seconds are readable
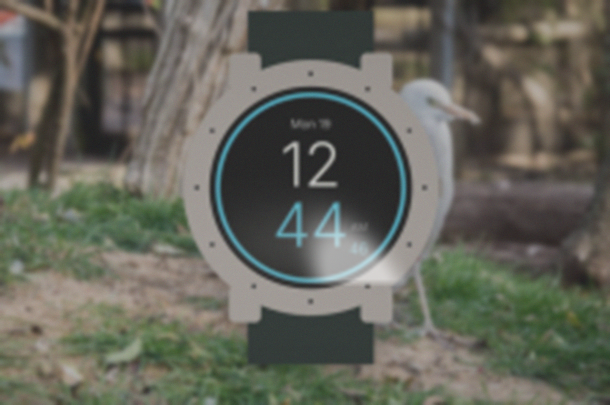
h=12 m=44
